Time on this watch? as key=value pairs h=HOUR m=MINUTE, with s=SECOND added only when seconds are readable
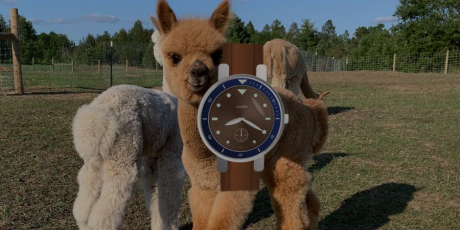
h=8 m=20
